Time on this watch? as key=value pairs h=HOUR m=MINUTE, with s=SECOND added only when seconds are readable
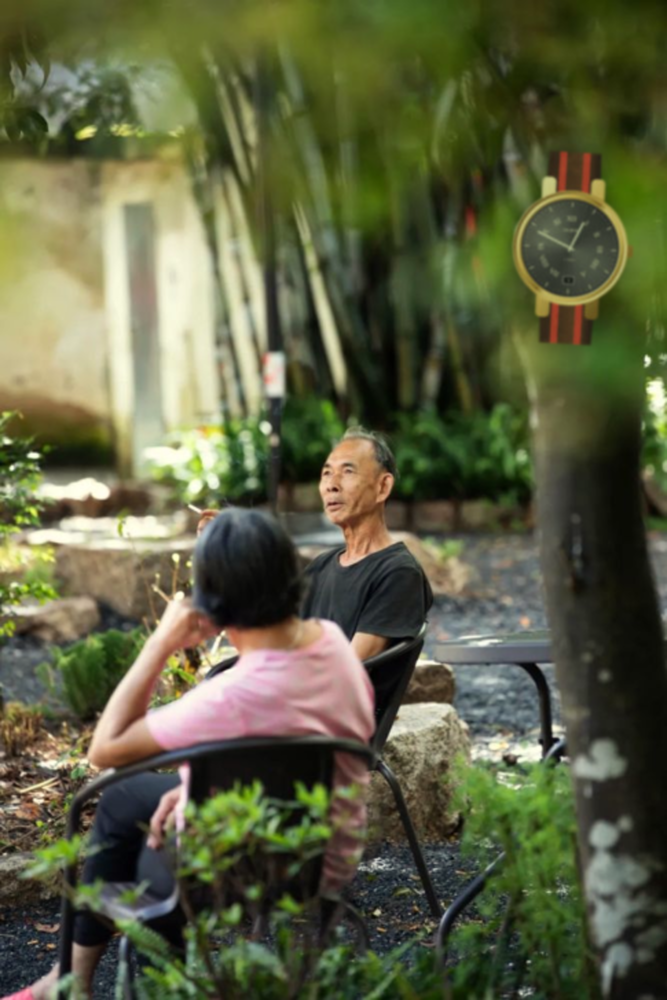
h=12 m=49
